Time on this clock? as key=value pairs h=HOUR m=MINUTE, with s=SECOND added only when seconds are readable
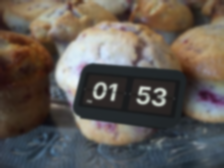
h=1 m=53
